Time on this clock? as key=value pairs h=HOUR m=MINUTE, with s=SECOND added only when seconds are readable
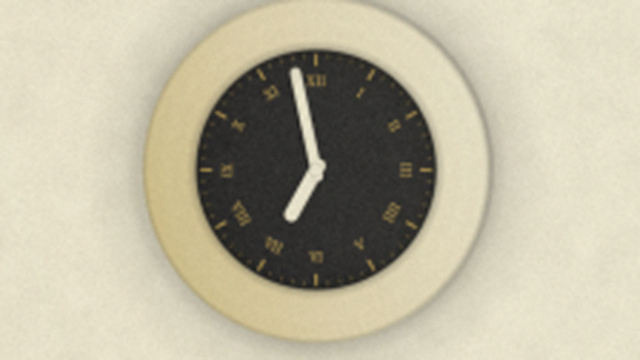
h=6 m=58
